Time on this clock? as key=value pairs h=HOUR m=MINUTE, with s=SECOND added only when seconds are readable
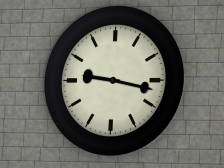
h=9 m=17
